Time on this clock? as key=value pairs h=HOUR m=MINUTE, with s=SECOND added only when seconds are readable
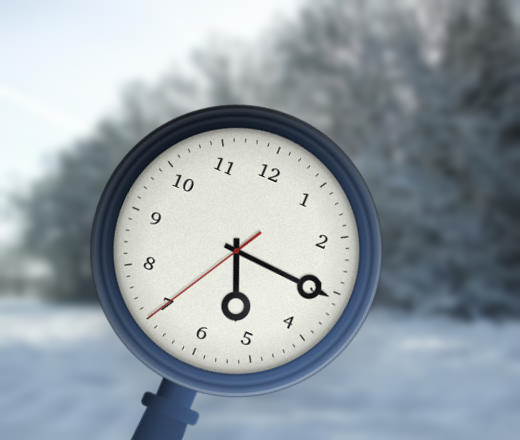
h=5 m=15 s=35
